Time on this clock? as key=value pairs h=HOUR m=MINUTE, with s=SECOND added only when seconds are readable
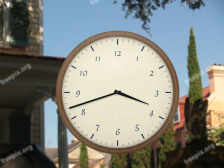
h=3 m=42
